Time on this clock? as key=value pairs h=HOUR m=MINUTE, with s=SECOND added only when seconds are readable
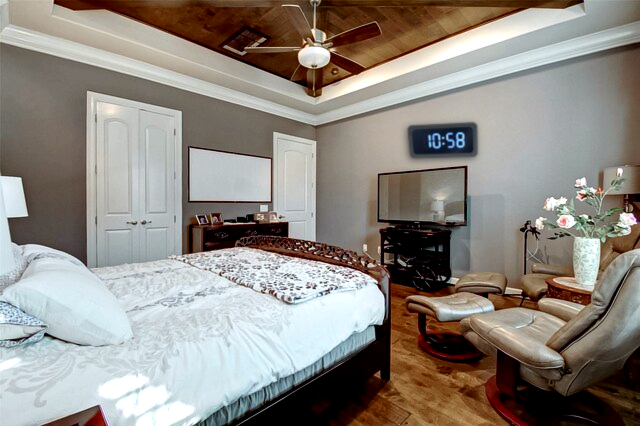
h=10 m=58
